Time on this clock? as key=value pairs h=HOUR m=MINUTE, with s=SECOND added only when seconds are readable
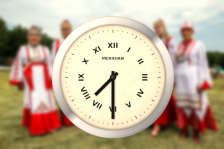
h=7 m=30
